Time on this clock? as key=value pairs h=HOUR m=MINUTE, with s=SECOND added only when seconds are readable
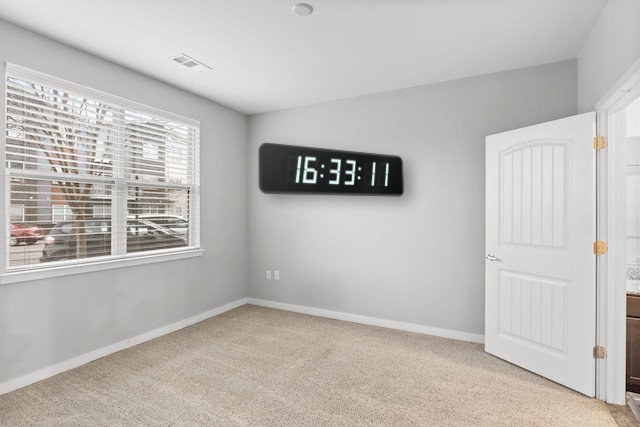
h=16 m=33 s=11
